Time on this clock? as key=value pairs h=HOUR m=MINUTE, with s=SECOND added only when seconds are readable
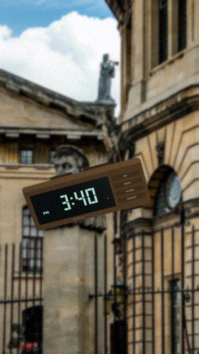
h=3 m=40
